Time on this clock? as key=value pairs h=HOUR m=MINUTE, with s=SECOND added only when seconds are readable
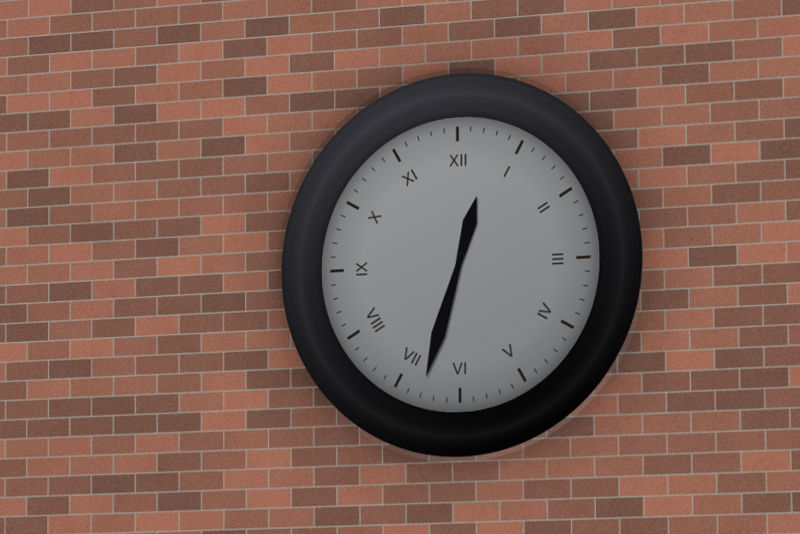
h=12 m=33
